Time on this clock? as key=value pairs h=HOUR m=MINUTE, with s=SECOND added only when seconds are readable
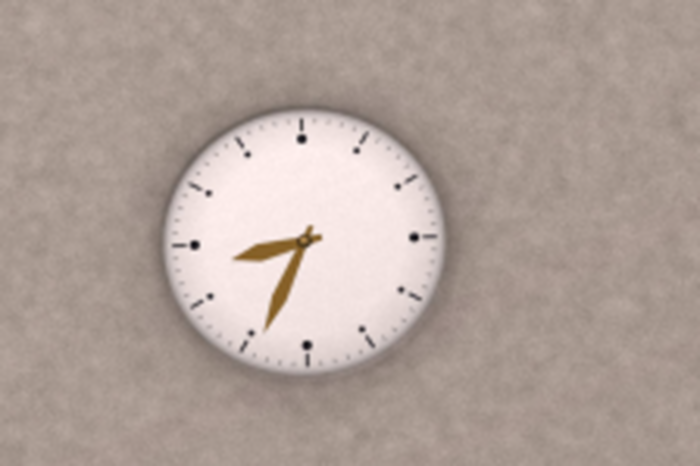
h=8 m=34
